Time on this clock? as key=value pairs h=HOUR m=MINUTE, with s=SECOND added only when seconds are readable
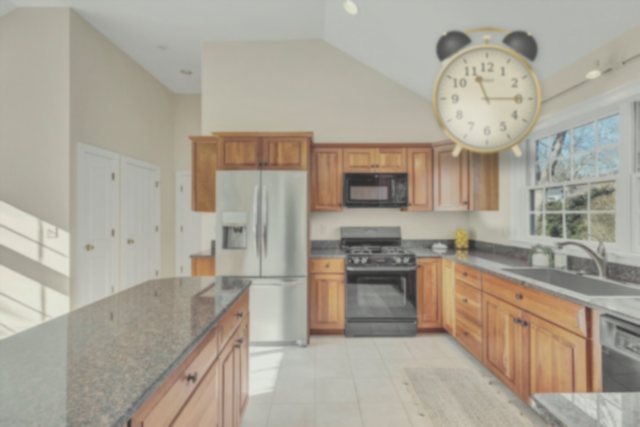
h=11 m=15
